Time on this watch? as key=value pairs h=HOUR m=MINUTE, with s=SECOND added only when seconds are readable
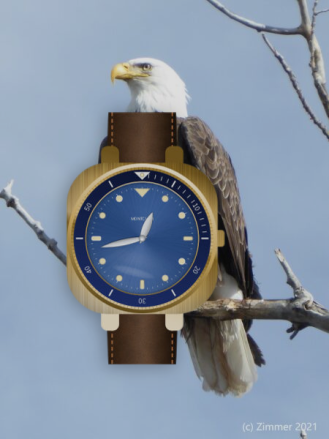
h=12 m=43
